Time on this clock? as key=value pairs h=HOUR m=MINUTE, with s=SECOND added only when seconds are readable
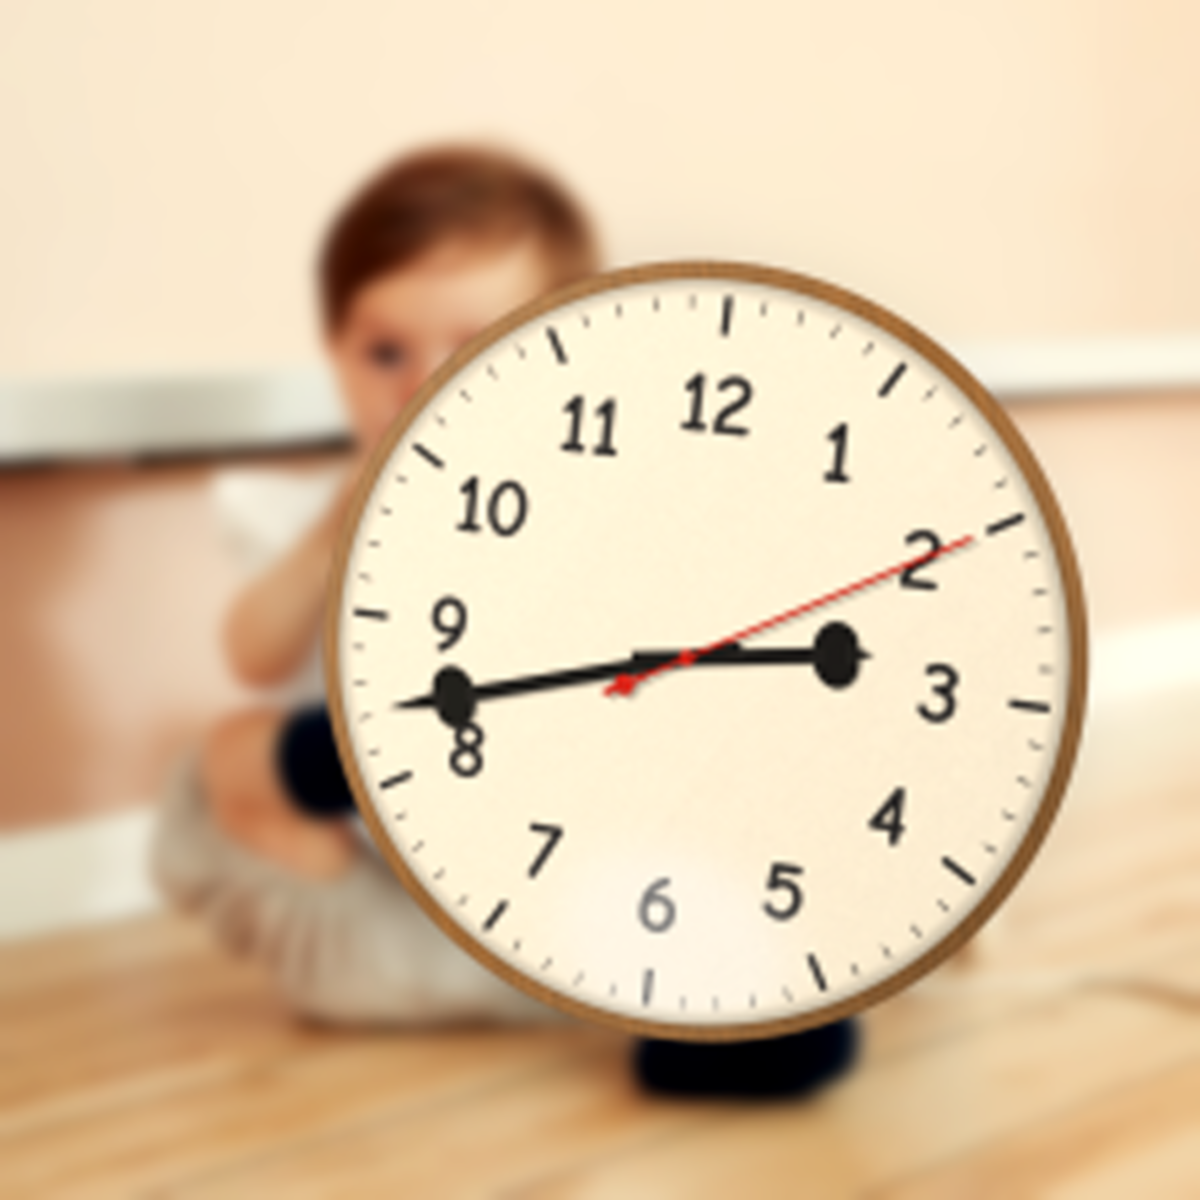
h=2 m=42 s=10
